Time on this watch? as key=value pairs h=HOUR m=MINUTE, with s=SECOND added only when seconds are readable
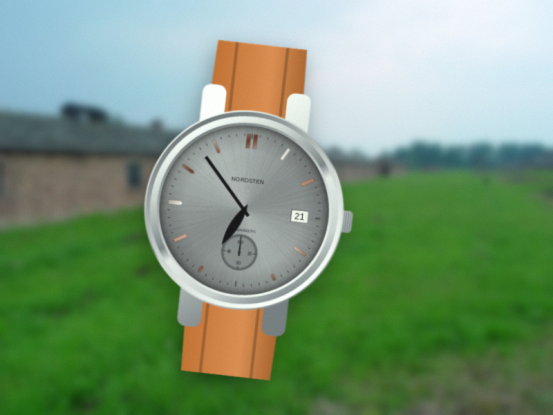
h=6 m=53
